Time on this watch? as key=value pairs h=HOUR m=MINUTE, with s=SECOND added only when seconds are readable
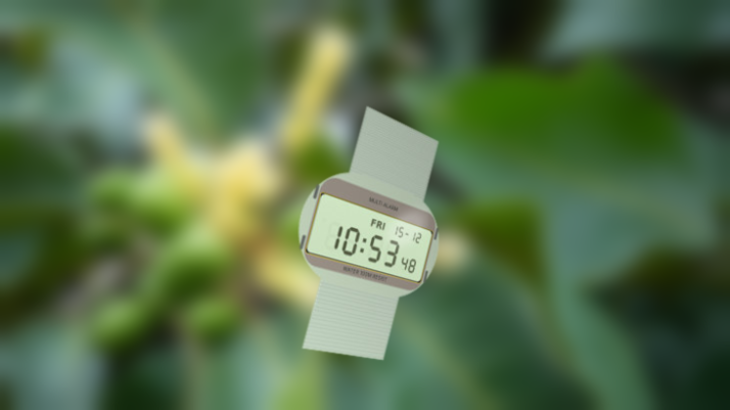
h=10 m=53 s=48
